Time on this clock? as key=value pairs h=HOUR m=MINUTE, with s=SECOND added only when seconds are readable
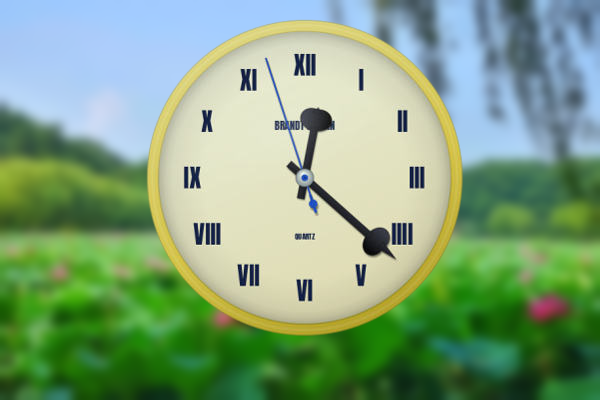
h=12 m=21 s=57
